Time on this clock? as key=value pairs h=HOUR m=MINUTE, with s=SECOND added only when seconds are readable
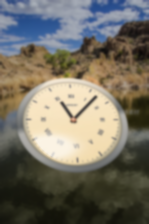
h=11 m=7
